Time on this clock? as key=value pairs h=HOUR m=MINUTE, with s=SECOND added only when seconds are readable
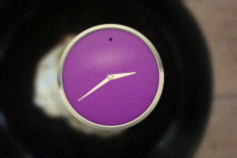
h=2 m=39
